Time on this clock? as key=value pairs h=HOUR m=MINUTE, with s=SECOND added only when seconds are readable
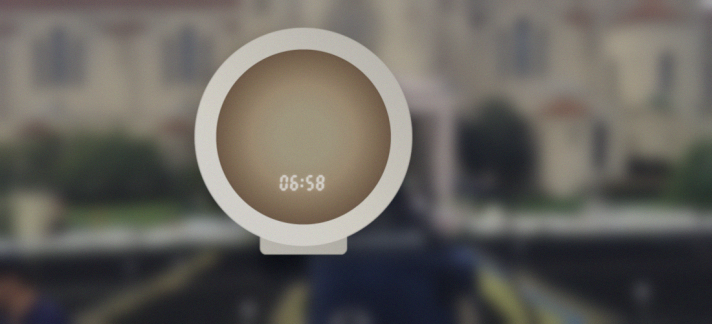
h=6 m=58
